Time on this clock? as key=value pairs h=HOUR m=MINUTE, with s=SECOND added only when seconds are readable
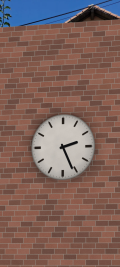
h=2 m=26
